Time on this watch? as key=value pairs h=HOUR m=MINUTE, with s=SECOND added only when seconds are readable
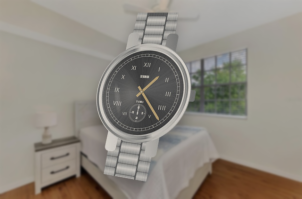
h=1 m=23
